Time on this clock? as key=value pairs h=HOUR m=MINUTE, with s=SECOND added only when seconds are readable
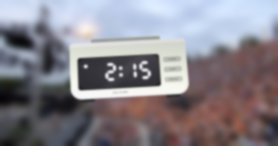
h=2 m=15
